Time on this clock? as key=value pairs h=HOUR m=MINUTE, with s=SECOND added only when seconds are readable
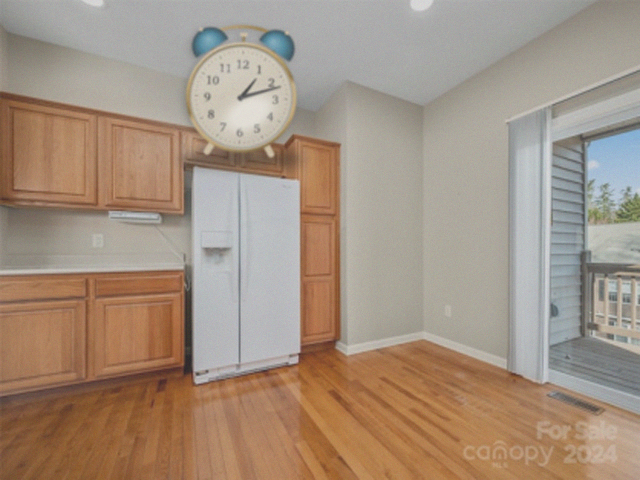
h=1 m=12
